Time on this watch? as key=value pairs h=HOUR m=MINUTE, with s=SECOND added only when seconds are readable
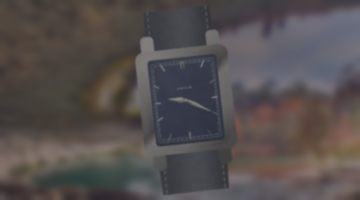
h=9 m=20
